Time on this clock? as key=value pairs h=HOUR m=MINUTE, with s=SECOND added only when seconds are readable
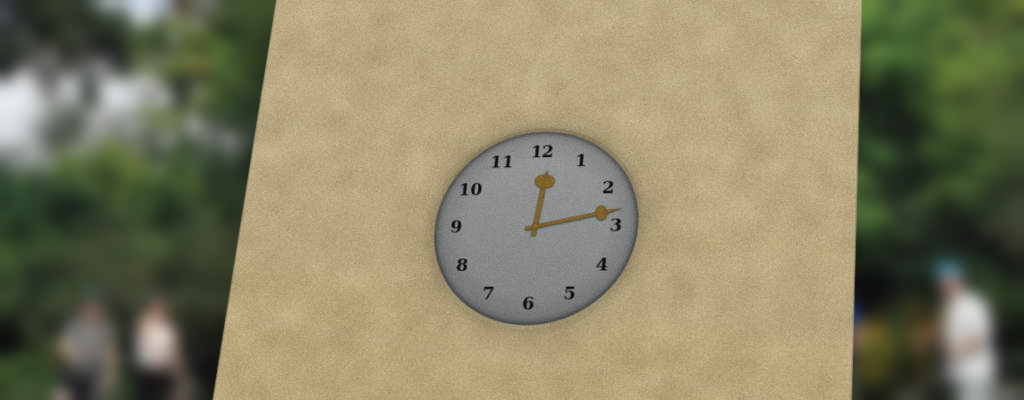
h=12 m=13
